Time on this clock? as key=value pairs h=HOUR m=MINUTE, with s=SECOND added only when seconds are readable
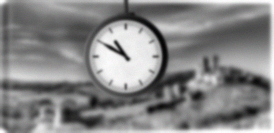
h=10 m=50
